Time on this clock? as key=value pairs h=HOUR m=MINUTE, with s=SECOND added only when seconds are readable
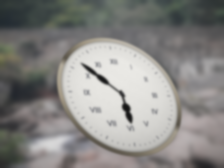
h=5 m=52
